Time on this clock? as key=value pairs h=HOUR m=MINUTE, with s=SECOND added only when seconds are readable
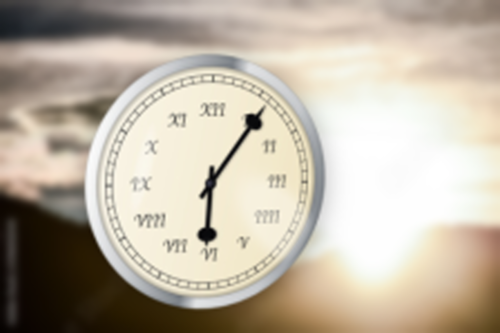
h=6 m=6
